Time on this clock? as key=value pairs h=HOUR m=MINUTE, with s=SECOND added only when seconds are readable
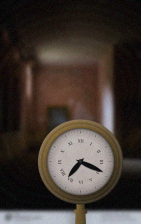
h=7 m=19
